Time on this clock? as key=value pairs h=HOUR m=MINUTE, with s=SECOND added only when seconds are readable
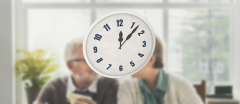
h=12 m=7
